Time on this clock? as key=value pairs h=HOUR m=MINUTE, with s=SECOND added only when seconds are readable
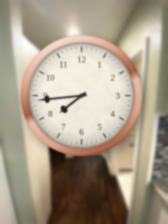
h=7 m=44
